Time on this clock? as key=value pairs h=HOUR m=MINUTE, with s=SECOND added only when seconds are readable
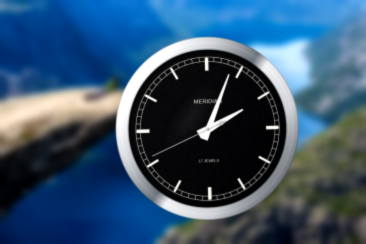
h=2 m=3 s=41
